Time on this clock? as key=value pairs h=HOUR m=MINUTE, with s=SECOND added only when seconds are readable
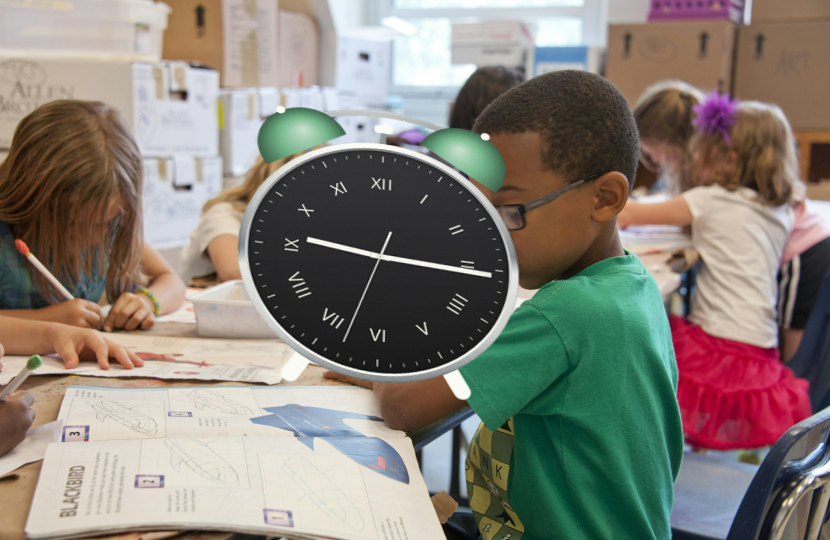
h=9 m=15 s=33
